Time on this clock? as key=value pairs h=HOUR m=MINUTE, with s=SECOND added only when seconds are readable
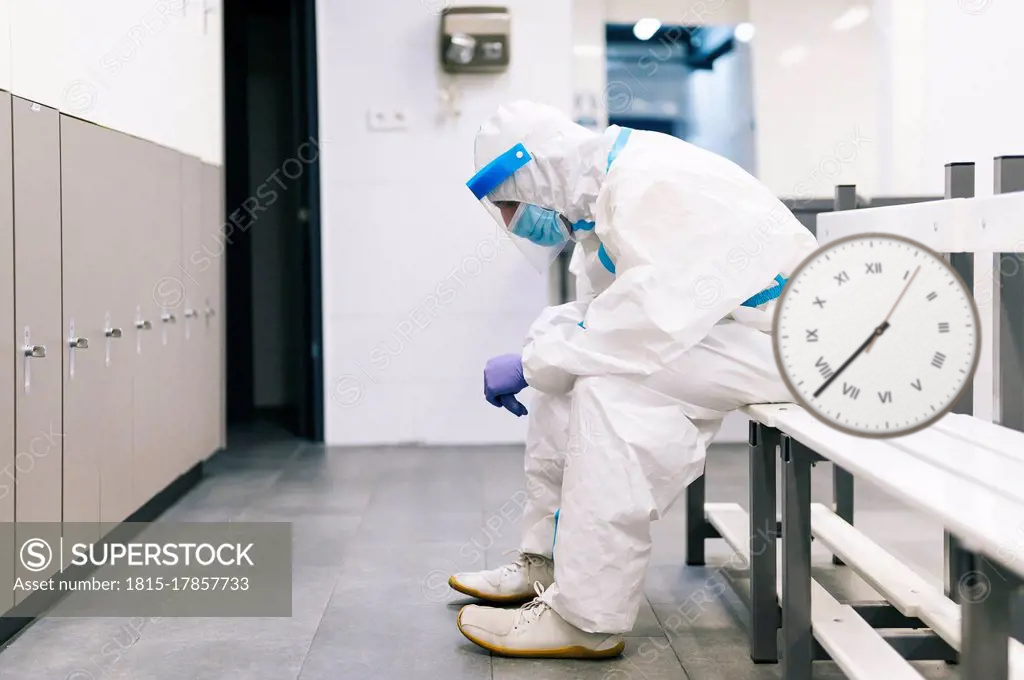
h=7 m=38 s=6
